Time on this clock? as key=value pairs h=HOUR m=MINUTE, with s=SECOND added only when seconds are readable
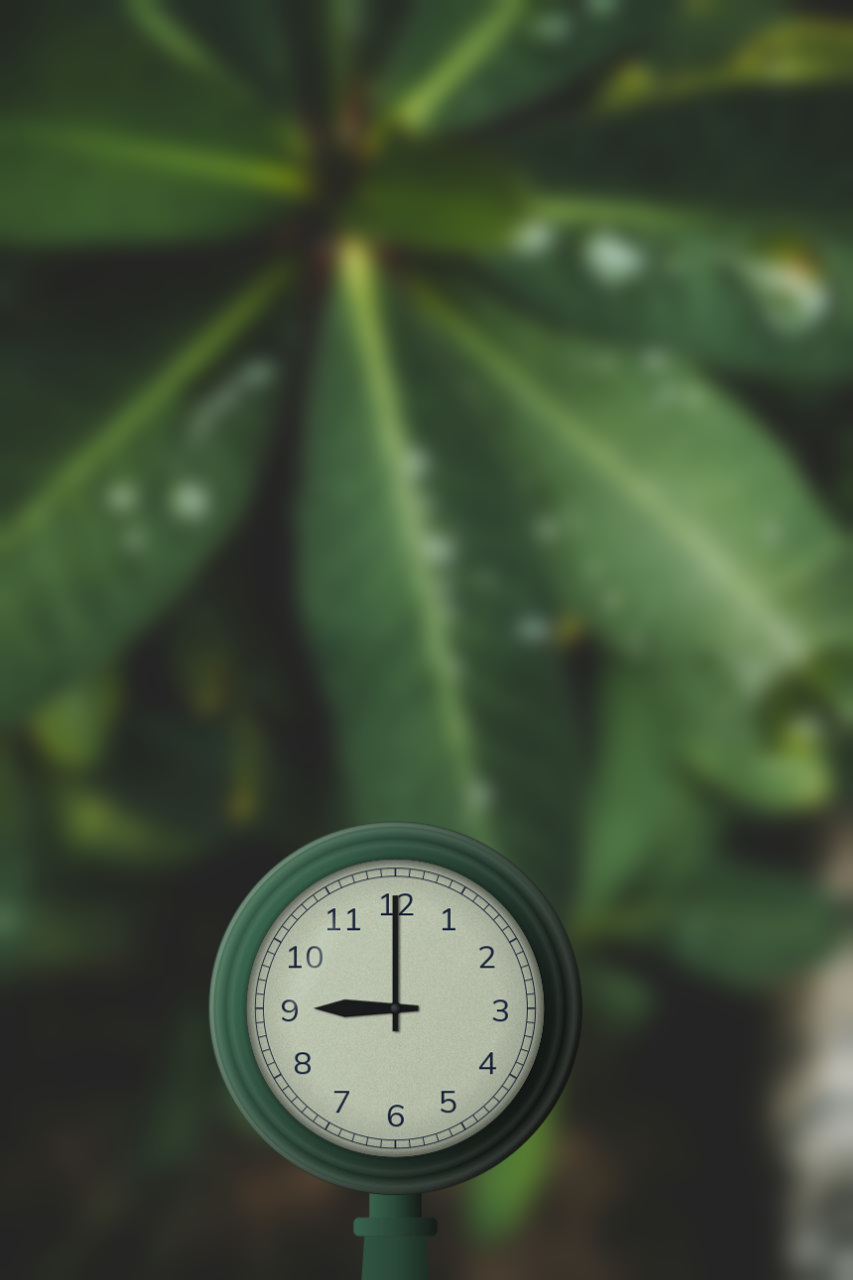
h=9 m=0
